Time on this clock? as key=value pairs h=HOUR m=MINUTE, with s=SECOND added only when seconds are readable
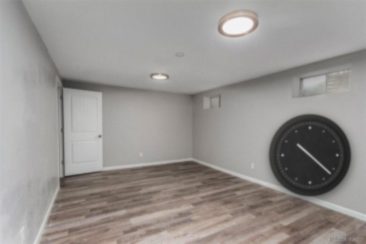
h=10 m=22
